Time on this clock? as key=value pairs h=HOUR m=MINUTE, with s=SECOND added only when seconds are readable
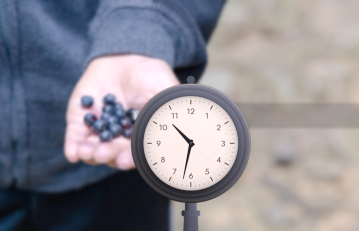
h=10 m=32
